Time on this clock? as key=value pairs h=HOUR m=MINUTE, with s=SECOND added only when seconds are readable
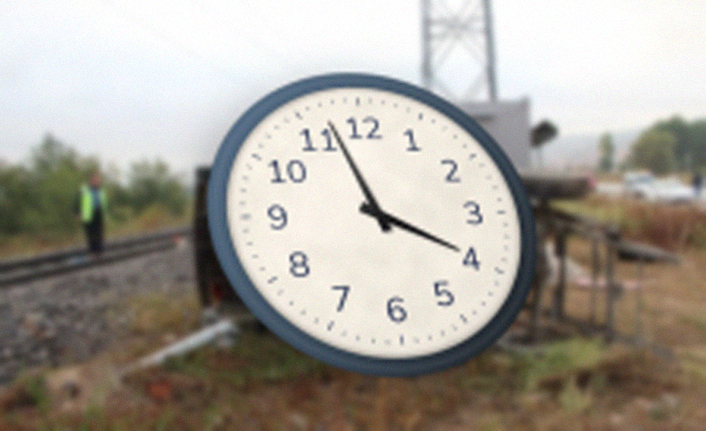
h=3 m=57
